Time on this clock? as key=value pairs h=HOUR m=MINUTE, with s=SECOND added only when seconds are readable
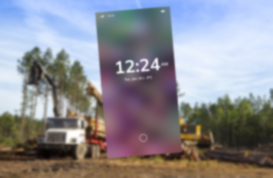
h=12 m=24
